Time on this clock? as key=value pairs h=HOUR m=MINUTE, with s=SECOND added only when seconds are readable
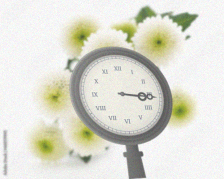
h=3 m=16
